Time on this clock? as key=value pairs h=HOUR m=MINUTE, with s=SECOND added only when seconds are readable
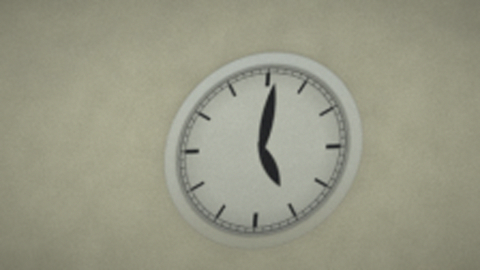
h=5 m=1
